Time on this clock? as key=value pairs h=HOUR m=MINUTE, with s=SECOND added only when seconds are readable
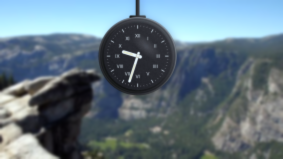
h=9 m=33
